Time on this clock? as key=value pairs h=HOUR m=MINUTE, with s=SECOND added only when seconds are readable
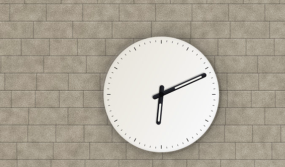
h=6 m=11
